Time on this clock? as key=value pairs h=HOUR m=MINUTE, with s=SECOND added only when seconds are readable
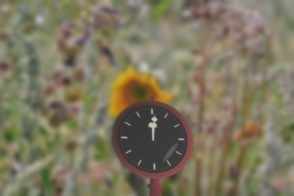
h=12 m=1
